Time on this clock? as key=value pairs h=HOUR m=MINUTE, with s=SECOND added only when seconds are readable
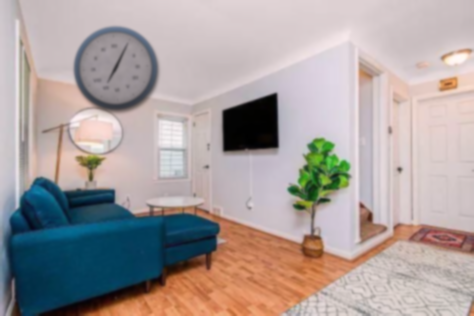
h=7 m=5
